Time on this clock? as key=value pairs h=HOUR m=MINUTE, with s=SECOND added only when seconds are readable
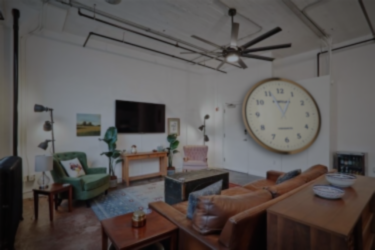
h=12 m=56
